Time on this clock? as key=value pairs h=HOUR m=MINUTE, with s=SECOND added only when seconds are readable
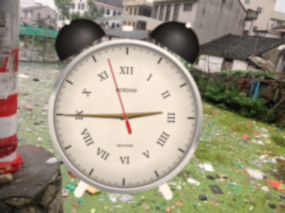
h=2 m=44 s=57
